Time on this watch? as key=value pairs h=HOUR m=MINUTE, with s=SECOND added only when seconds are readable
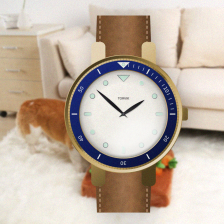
h=1 m=52
